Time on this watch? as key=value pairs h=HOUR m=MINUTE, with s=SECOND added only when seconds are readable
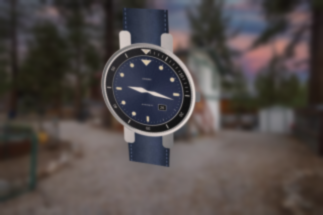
h=9 m=17
